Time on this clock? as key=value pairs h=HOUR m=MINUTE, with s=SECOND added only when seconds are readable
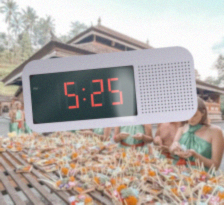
h=5 m=25
